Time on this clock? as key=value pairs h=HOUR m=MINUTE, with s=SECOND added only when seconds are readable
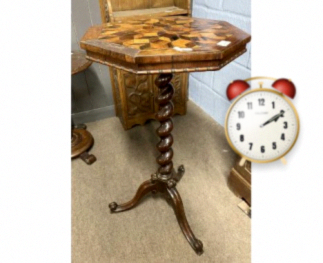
h=2 m=10
